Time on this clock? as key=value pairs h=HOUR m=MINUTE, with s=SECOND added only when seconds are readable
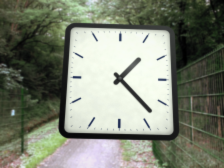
h=1 m=23
